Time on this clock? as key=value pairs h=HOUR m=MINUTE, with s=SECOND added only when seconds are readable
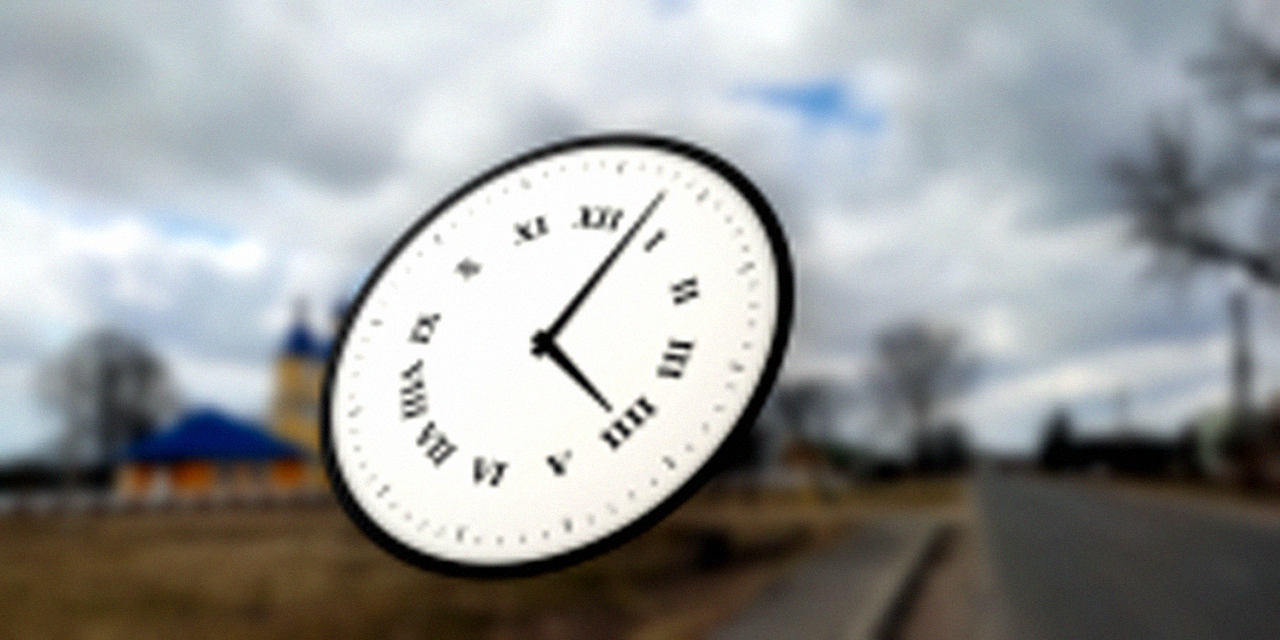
h=4 m=3
